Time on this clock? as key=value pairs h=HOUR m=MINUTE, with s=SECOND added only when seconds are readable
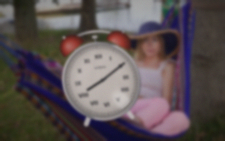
h=8 m=10
